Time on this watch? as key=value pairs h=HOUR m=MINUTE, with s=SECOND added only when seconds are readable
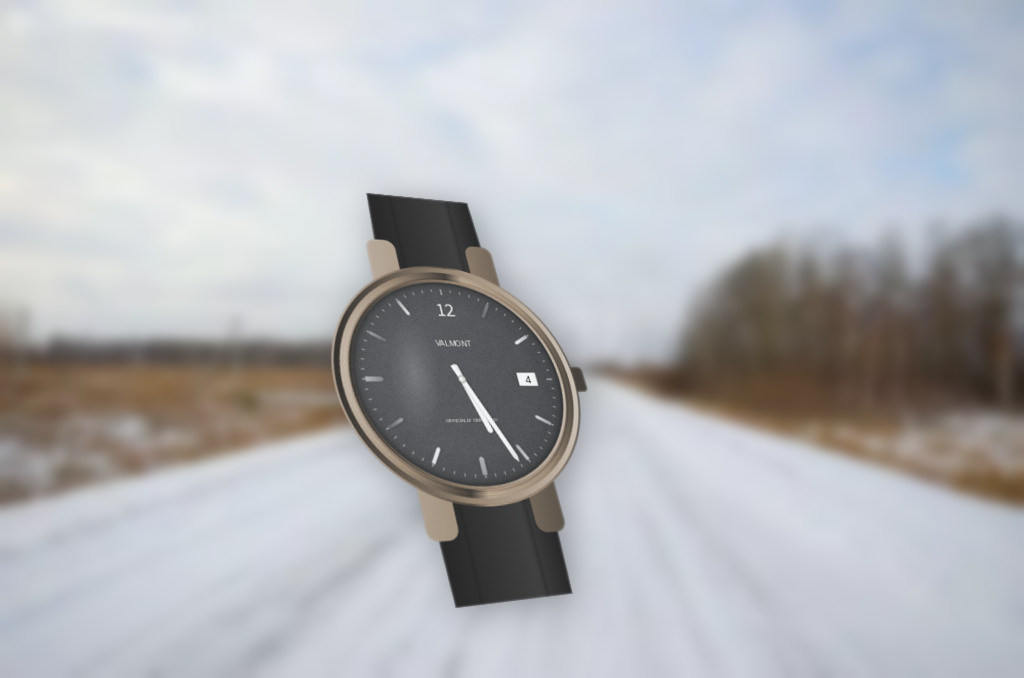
h=5 m=26
